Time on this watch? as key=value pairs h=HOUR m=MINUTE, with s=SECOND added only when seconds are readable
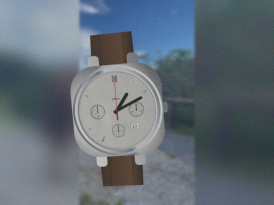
h=1 m=11
